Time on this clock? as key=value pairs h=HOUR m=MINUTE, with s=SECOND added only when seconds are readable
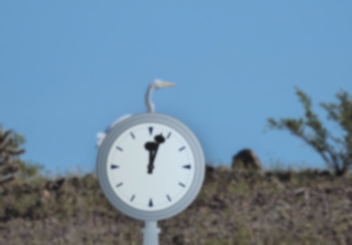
h=12 m=3
